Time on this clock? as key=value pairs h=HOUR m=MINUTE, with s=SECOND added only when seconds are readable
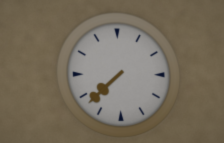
h=7 m=38
